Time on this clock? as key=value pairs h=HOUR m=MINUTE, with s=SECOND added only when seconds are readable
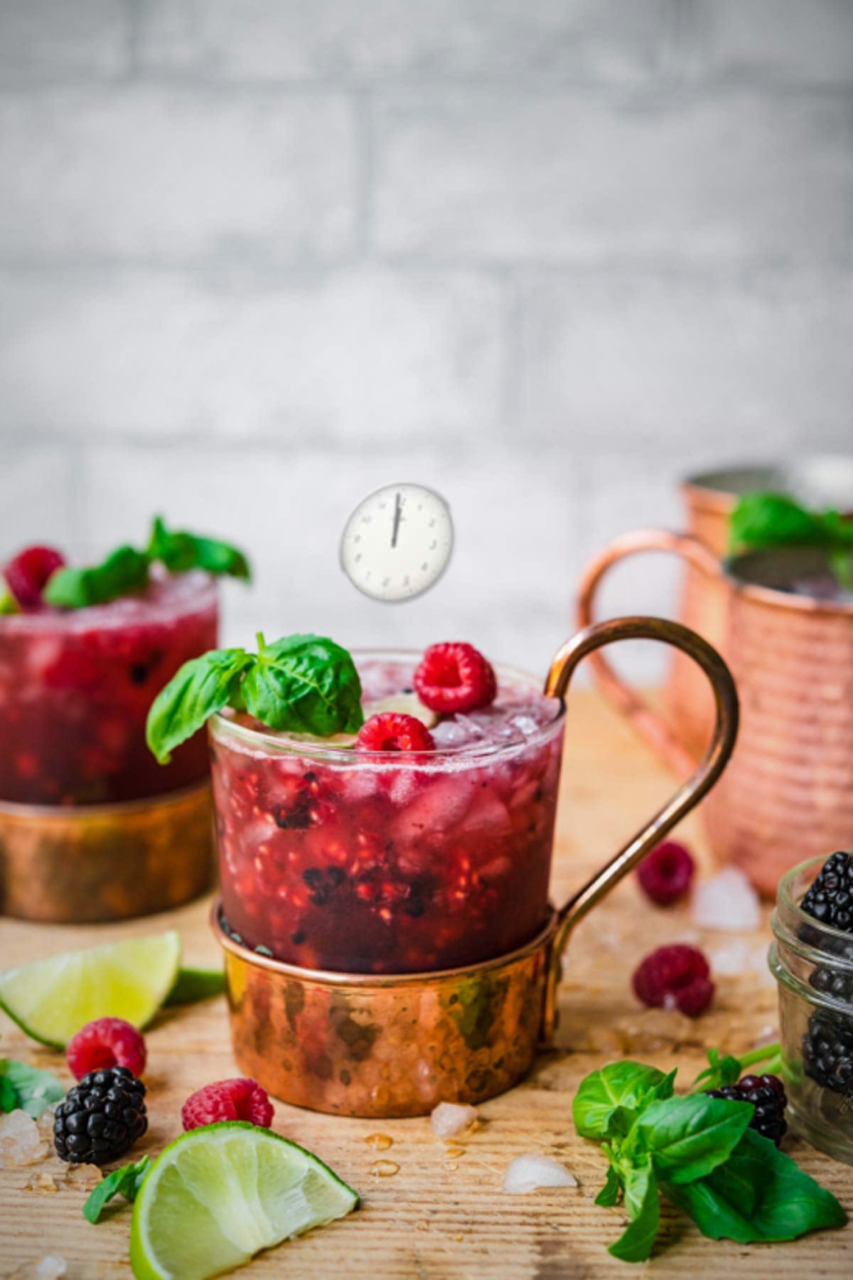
h=11 m=59
